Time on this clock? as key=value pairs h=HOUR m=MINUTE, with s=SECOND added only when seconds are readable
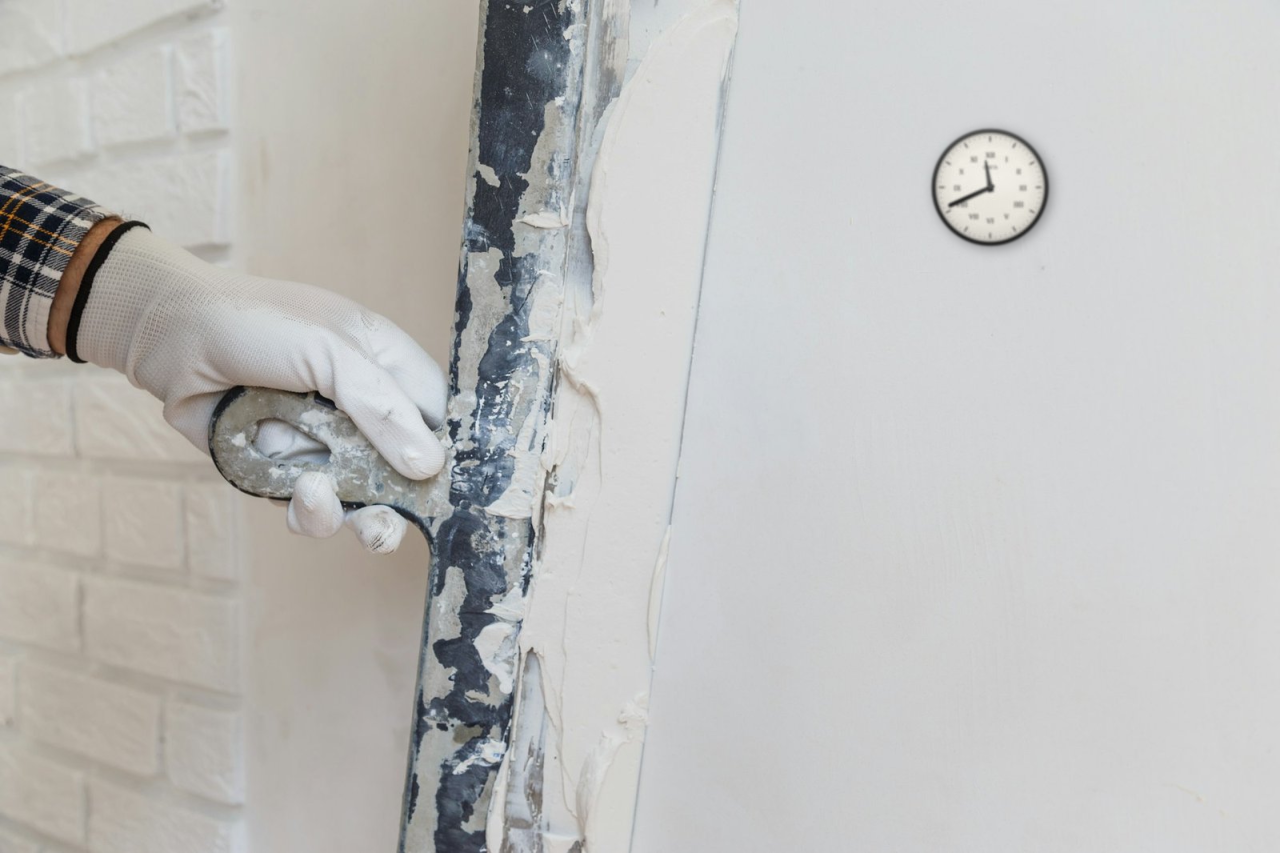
h=11 m=41
